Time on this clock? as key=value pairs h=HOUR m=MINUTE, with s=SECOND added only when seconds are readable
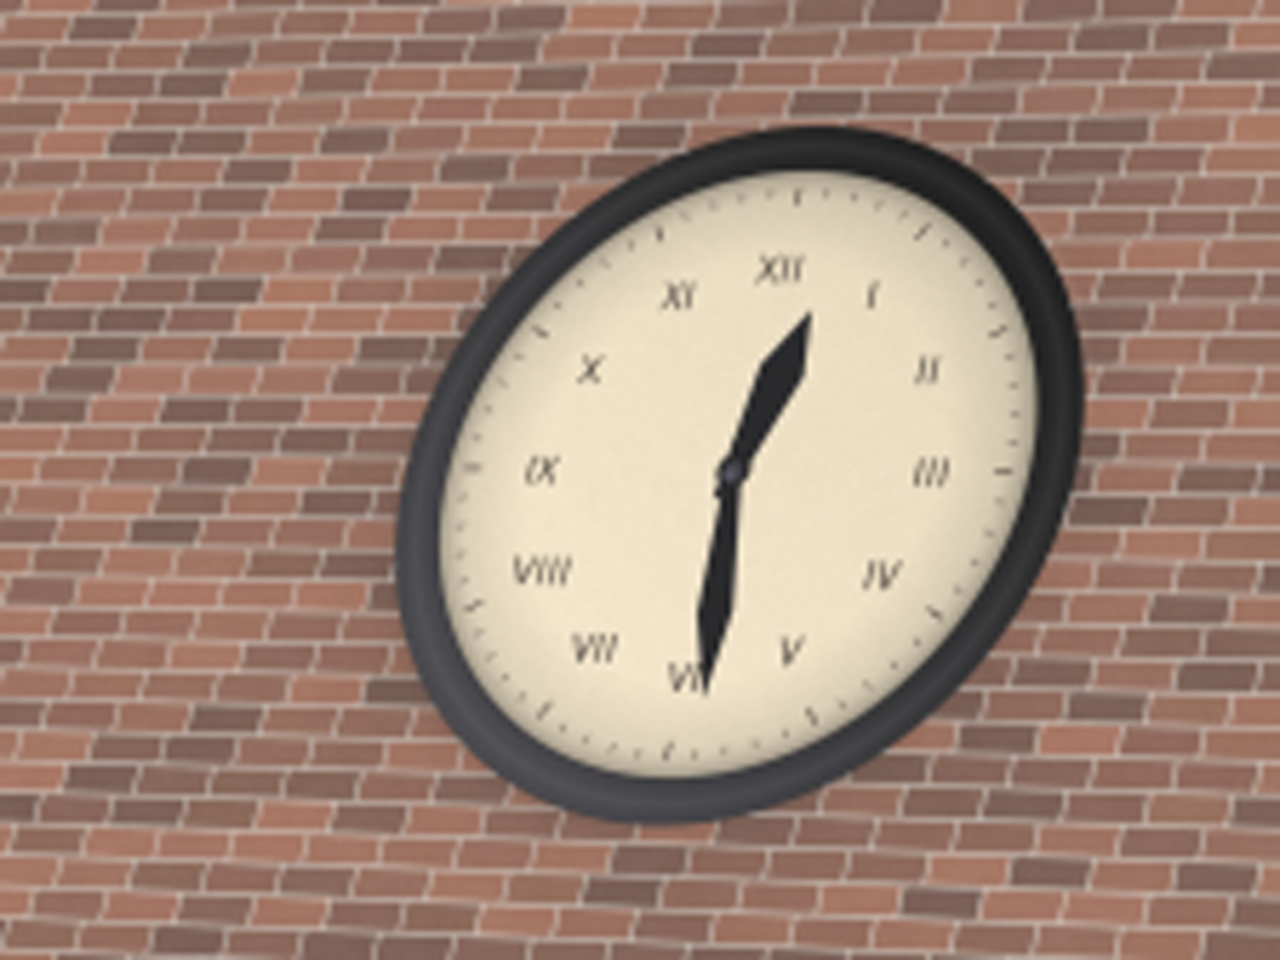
h=12 m=29
